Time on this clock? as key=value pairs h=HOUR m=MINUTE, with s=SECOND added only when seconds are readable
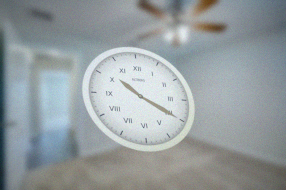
h=10 m=20
